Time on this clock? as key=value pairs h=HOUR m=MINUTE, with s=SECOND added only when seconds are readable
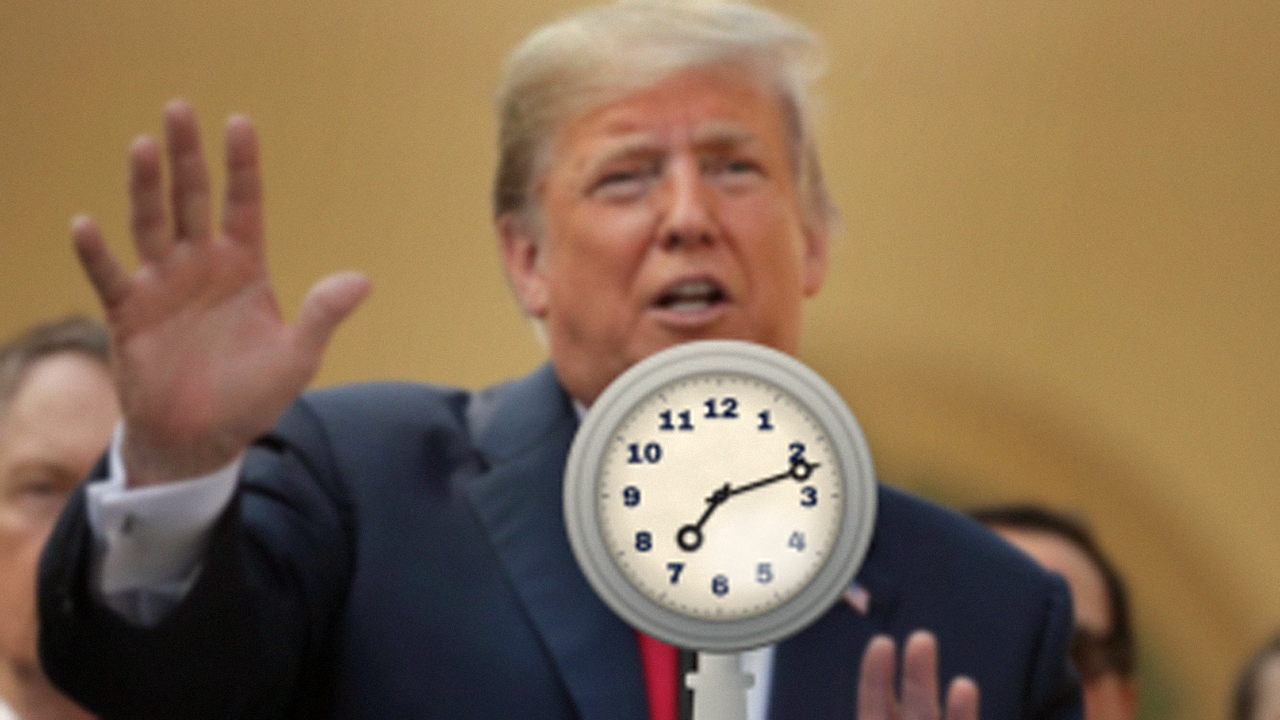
h=7 m=12
